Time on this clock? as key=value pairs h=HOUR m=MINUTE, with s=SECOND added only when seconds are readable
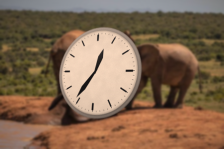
h=12 m=36
